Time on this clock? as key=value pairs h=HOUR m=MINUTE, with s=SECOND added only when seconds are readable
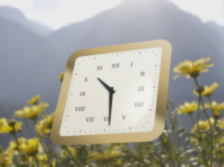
h=10 m=29
